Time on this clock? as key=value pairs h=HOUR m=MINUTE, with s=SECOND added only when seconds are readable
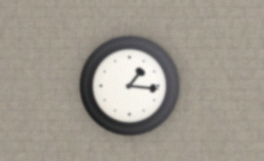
h=1 m=16
